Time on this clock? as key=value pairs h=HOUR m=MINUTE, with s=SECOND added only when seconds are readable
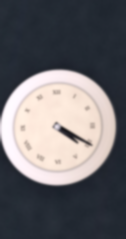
h=4 m=20
